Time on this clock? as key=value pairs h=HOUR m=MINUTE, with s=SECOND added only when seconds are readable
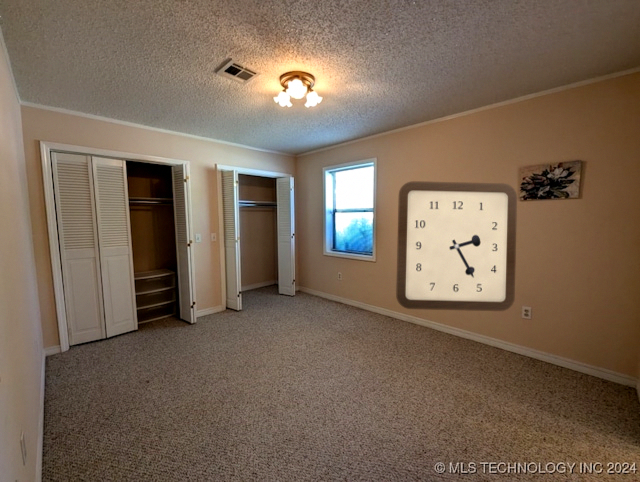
h=2 m=25
